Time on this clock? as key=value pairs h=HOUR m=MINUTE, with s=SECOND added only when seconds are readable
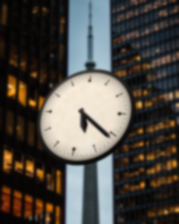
h=5 m=21
